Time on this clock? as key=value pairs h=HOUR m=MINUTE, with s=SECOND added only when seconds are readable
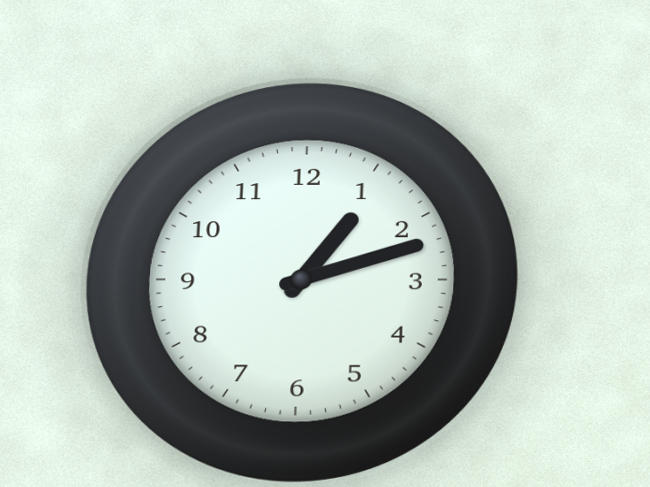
h=1 m=12
